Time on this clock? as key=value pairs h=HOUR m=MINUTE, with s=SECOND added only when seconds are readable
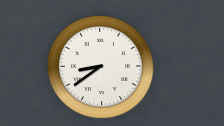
h=8 m=39
